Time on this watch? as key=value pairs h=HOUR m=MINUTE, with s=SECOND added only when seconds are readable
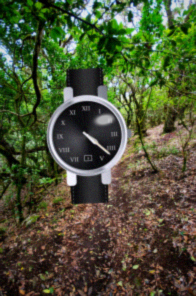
h=4 m=22
